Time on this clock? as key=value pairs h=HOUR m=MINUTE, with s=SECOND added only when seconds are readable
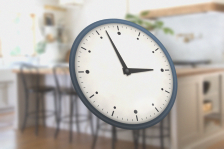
h=2 m=57
